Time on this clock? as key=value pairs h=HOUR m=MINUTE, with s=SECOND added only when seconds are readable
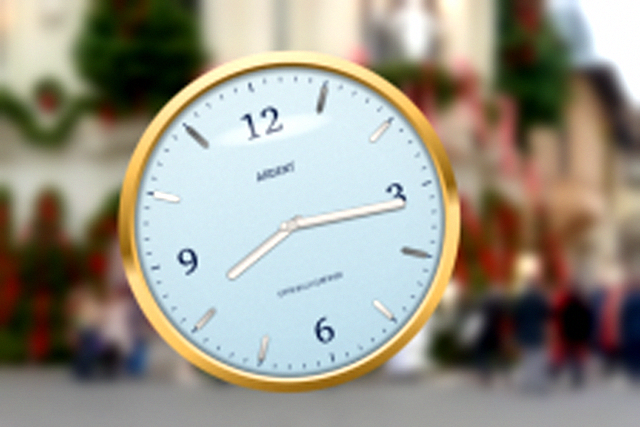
h=8 m=16
